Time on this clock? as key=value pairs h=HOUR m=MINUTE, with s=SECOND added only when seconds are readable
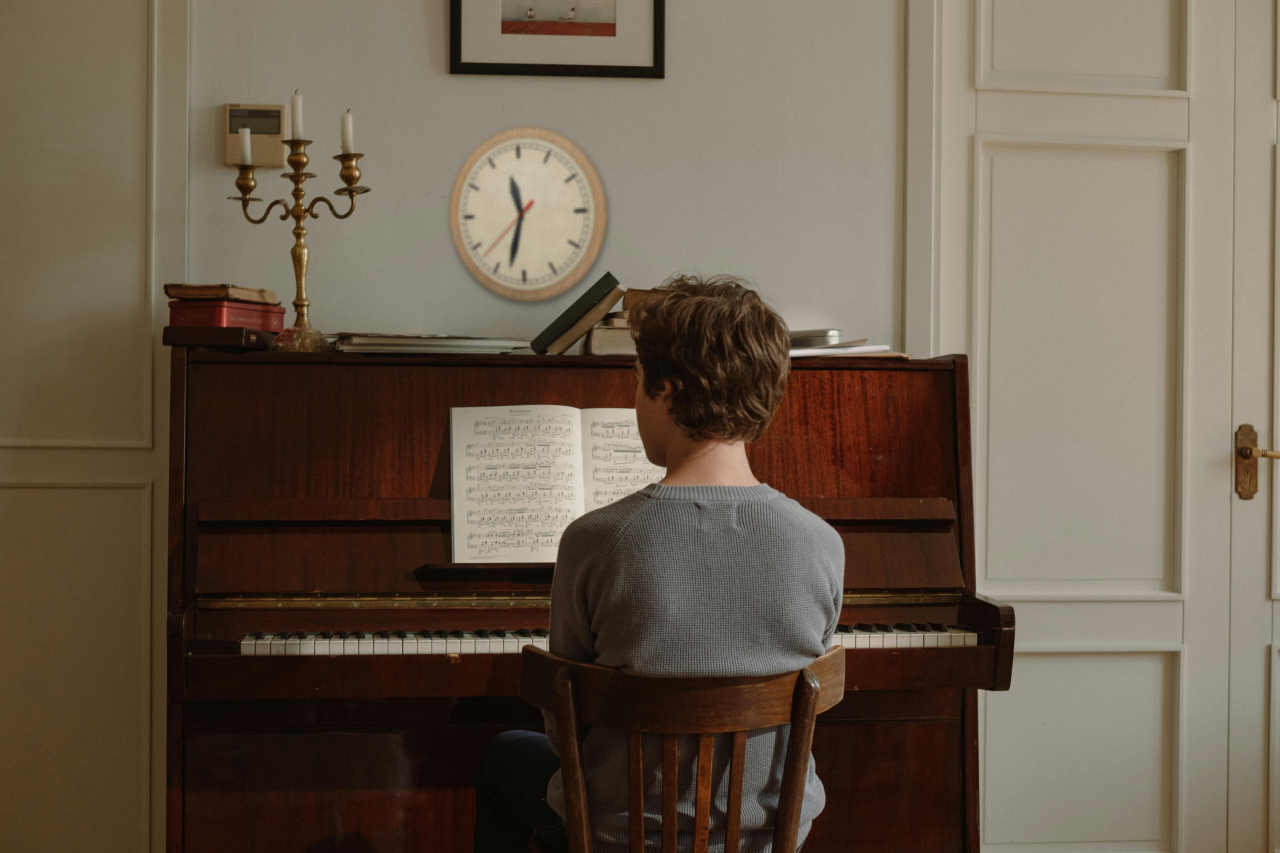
h=11 m=32 s=38
